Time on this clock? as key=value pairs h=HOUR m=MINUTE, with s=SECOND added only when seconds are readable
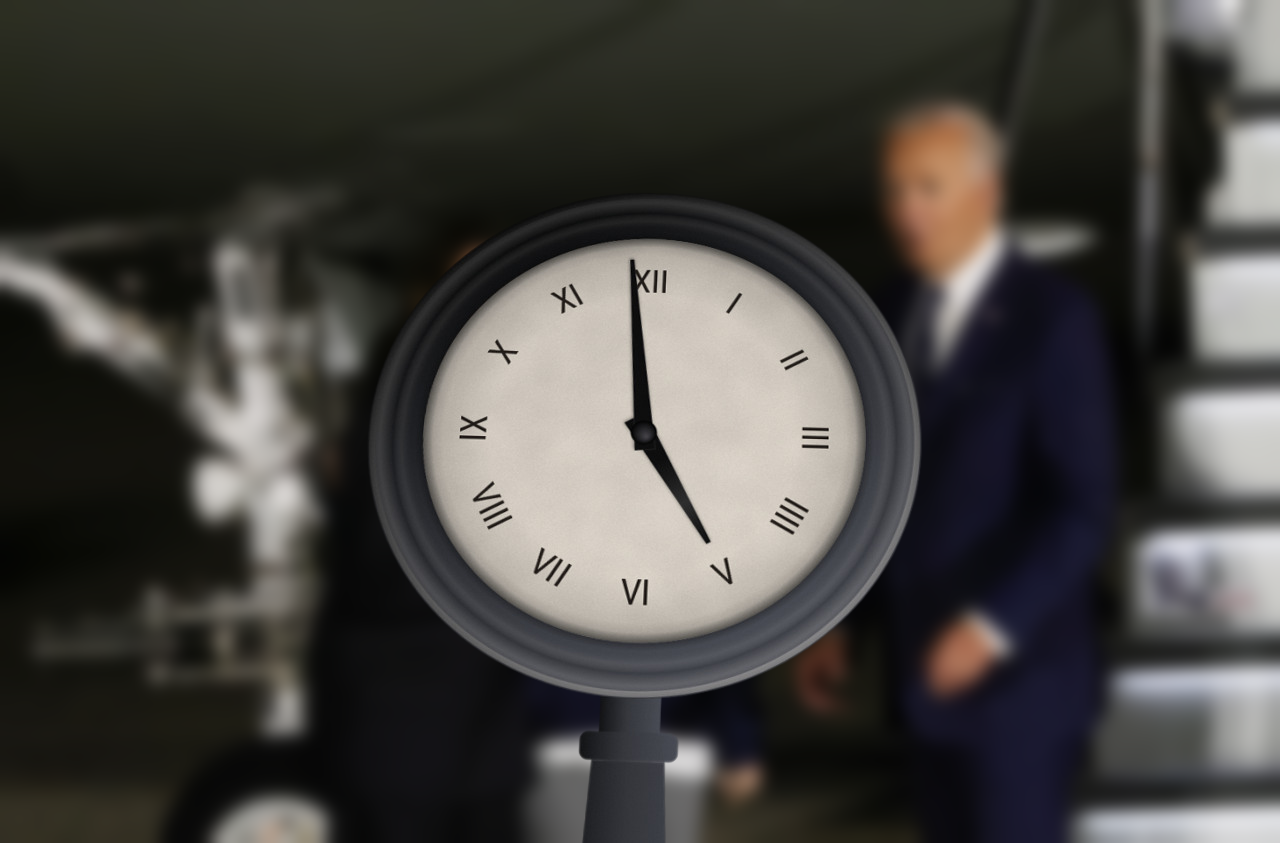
h=4 m=59
